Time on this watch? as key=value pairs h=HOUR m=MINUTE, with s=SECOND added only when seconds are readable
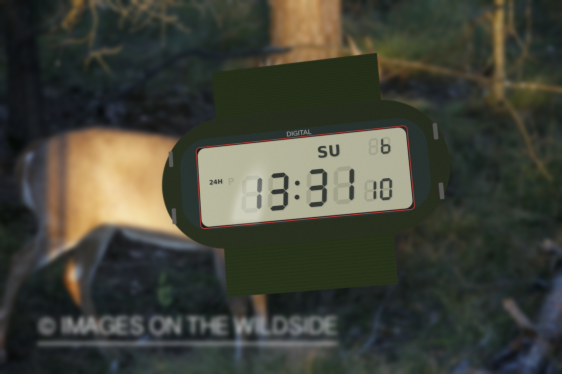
h=13 m=31 s=10
